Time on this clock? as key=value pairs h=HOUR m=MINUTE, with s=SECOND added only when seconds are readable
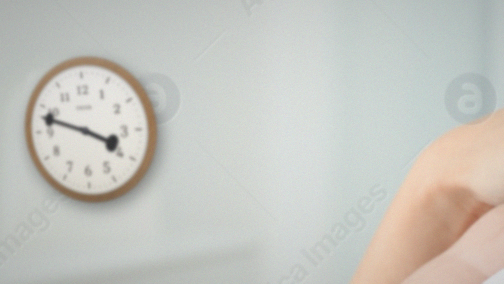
h=3 m=48
